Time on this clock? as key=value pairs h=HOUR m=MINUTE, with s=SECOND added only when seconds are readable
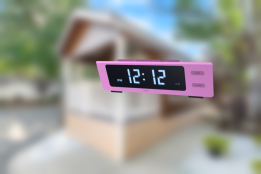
h=12 m=12
